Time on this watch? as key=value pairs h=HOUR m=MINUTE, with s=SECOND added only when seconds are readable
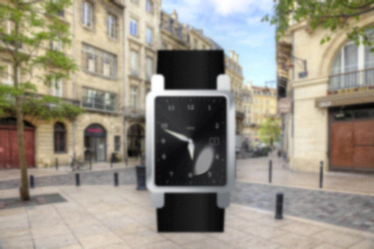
h=5 m=49
